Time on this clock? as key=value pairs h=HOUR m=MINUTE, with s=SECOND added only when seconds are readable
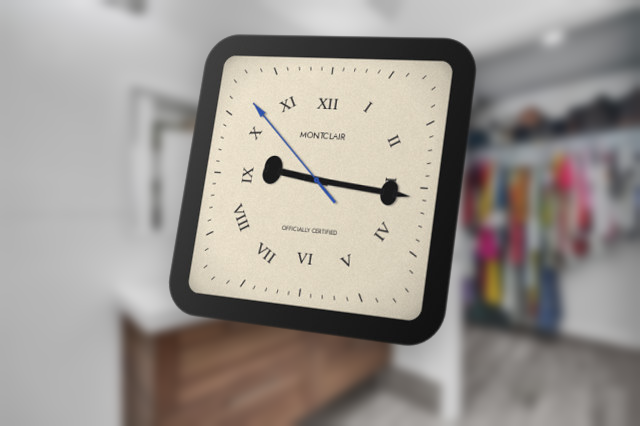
h=9 m=15 s=52
